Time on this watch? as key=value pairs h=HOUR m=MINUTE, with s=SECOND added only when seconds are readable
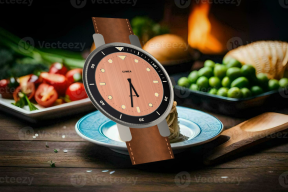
h=5 m=32
